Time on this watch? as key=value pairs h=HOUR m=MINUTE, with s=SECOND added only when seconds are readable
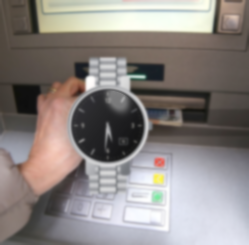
h=5 m=31
